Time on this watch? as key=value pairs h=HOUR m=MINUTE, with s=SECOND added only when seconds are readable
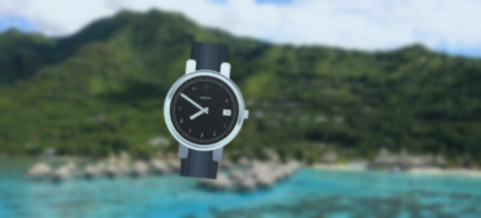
h=7 m=50
